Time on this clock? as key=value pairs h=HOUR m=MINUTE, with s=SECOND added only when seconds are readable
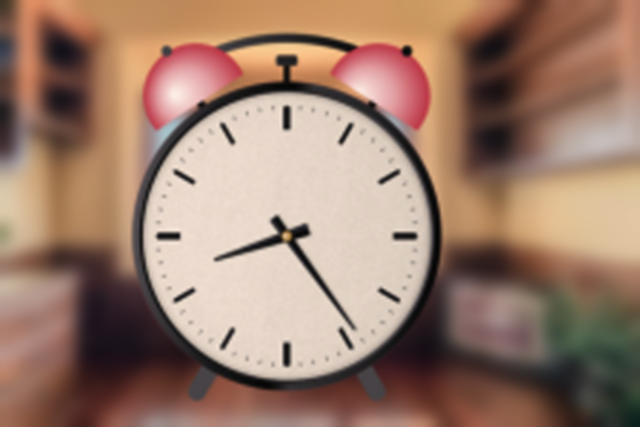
h=8 m=24
